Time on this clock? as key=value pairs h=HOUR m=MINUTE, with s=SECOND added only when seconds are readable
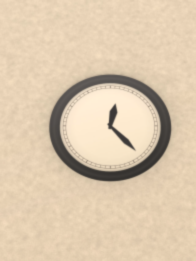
h=12 m=23
